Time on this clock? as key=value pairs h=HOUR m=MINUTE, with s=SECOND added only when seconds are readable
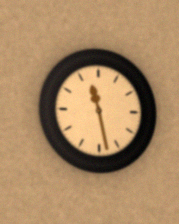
h=11 m=28
